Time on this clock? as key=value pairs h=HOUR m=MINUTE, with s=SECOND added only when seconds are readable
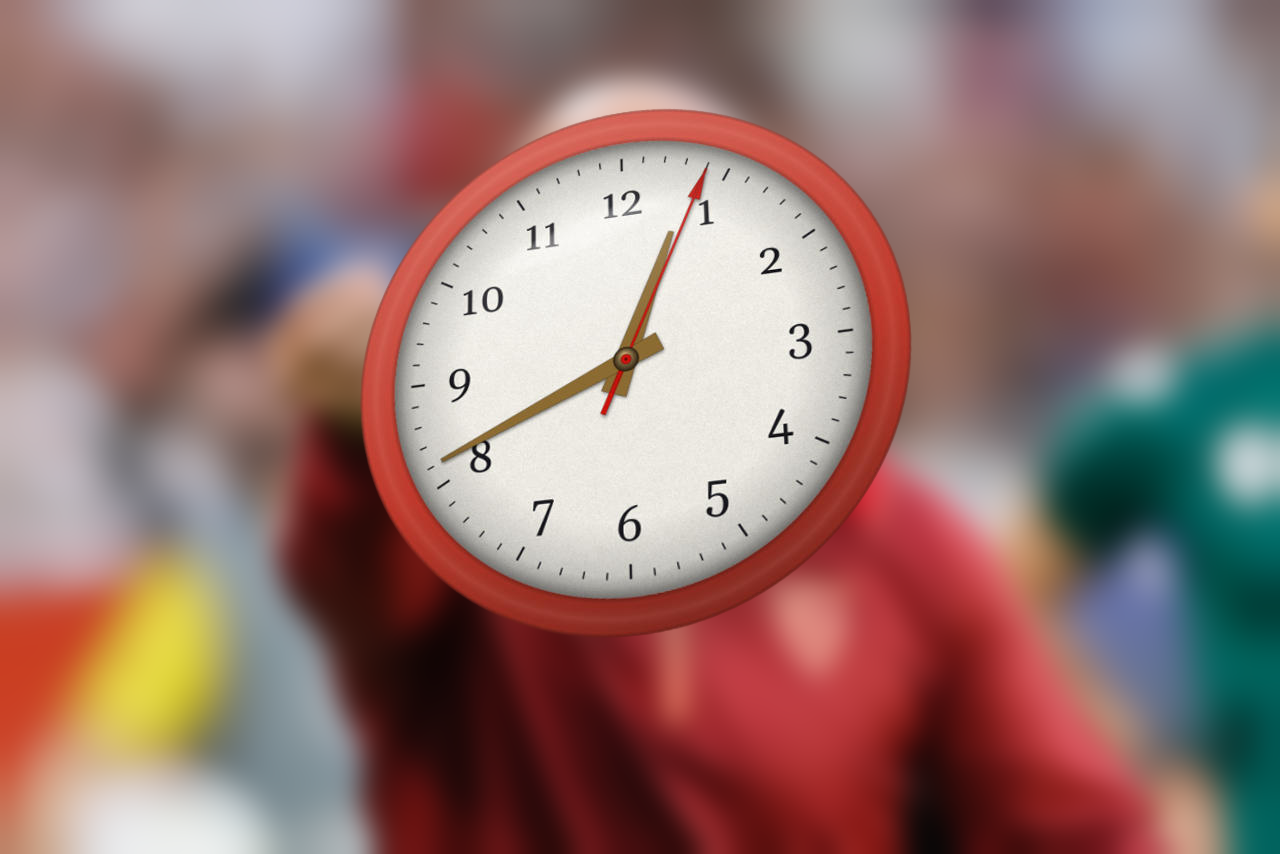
h=12 m=41 s=4
